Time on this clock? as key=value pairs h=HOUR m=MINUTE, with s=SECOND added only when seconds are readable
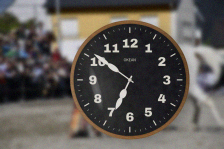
h=6 m=51
